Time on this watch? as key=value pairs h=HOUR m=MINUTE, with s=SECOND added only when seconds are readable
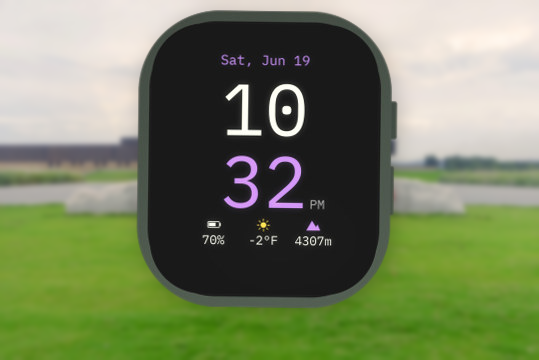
h=10 m=32
